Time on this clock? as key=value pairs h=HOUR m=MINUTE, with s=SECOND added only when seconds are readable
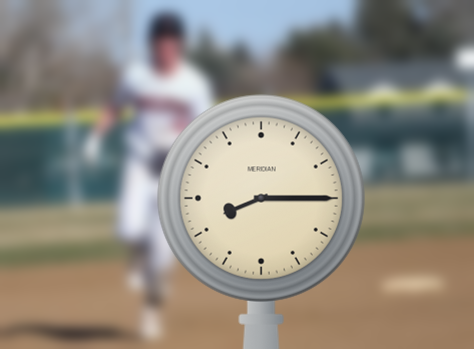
h=8 m=15
